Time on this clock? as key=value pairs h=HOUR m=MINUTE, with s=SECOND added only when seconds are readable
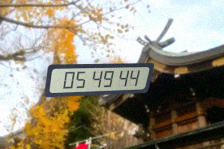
h=5 m=49 s=44
